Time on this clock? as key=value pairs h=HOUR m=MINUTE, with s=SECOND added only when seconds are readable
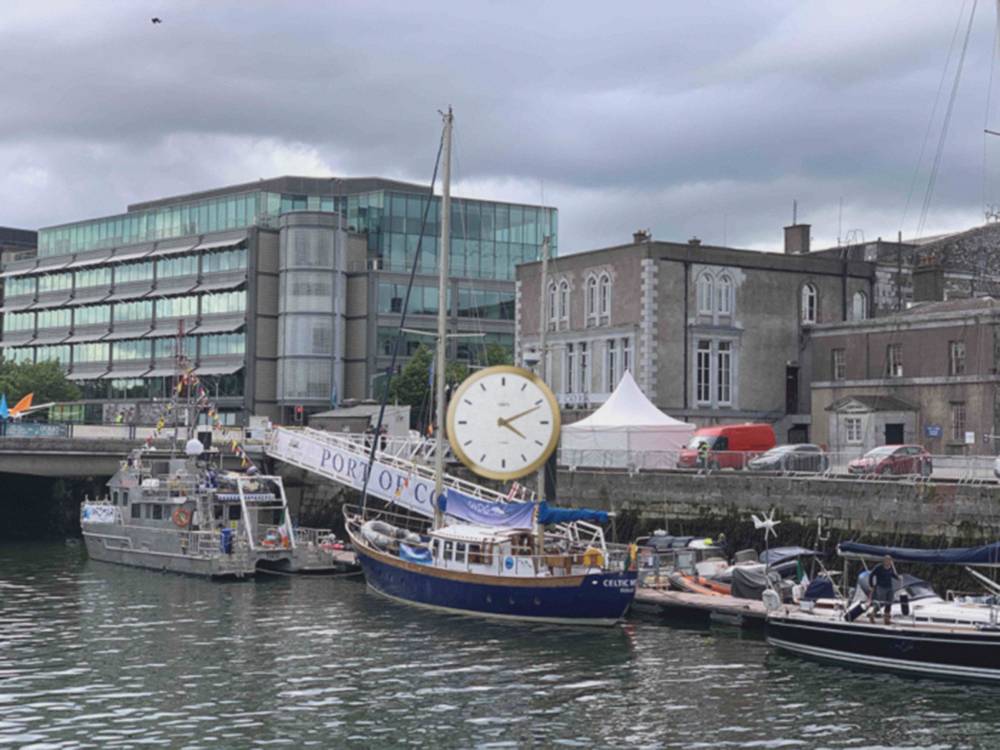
h=4 m=11
